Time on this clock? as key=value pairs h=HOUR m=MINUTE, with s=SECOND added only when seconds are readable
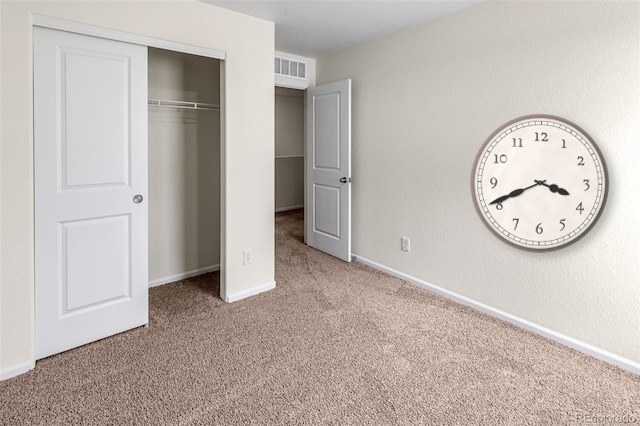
h=3 m=41
